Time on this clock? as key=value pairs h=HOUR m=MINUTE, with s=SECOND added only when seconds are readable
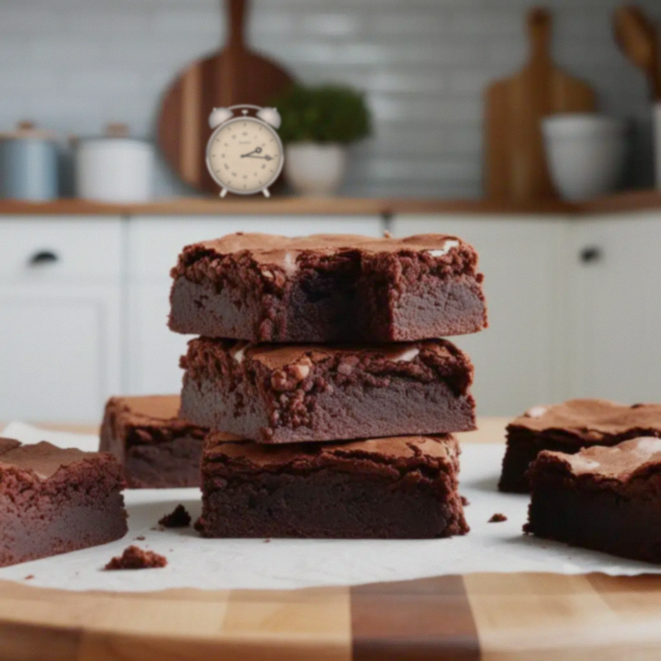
h=2 m=16
